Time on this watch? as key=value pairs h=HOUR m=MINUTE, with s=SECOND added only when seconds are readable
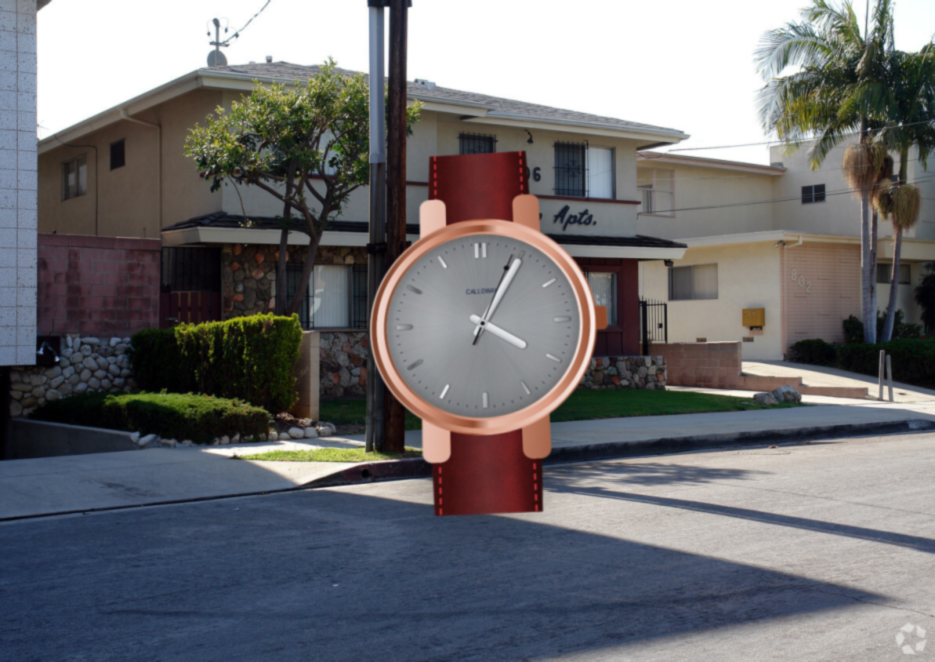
h=4 m=5 s=4
